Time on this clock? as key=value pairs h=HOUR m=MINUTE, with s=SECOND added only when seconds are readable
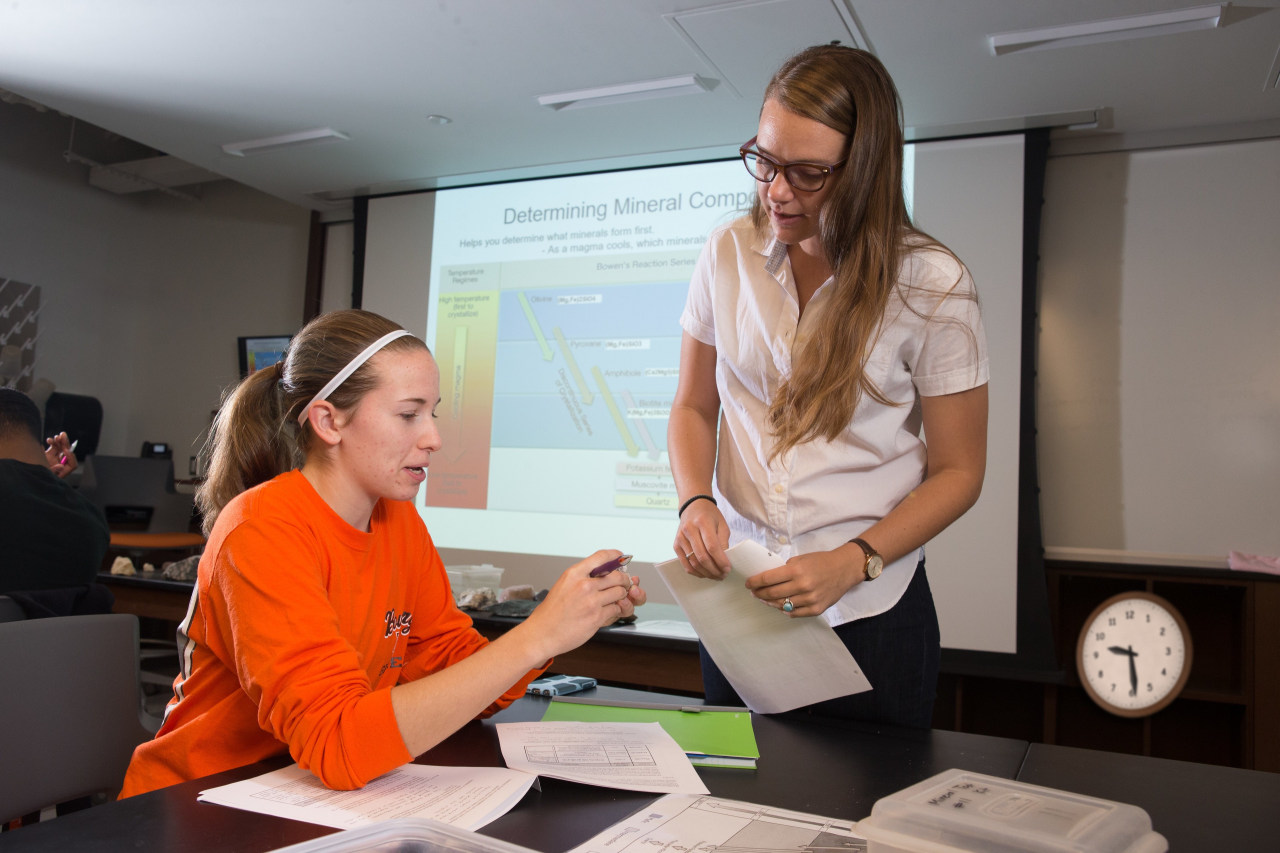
h=9 m=29
